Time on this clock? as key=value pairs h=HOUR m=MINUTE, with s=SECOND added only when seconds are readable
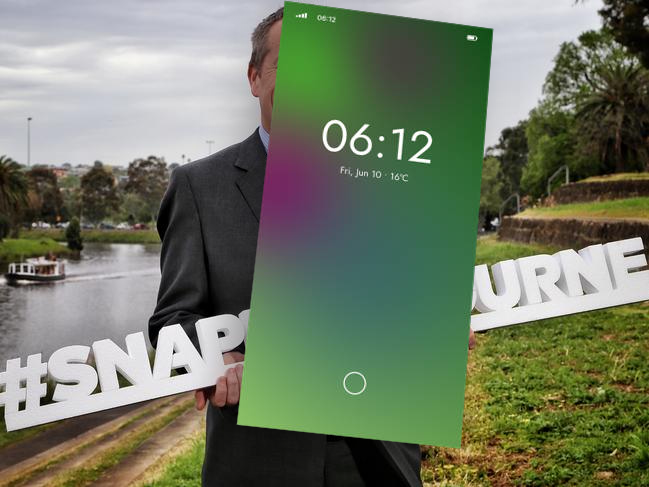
h=6 m=12
